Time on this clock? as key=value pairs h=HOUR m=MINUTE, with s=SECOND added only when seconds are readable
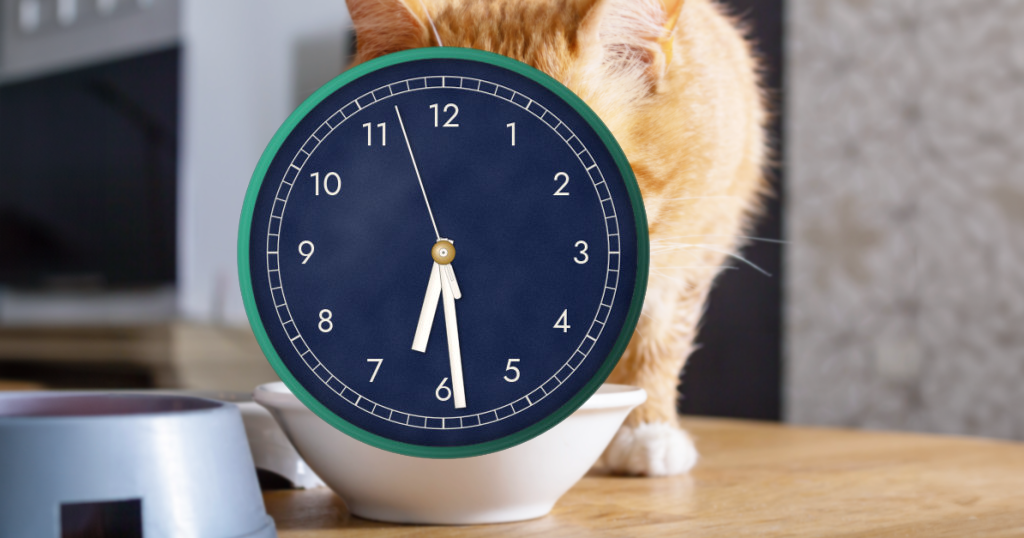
h=6 m=28 s=57
